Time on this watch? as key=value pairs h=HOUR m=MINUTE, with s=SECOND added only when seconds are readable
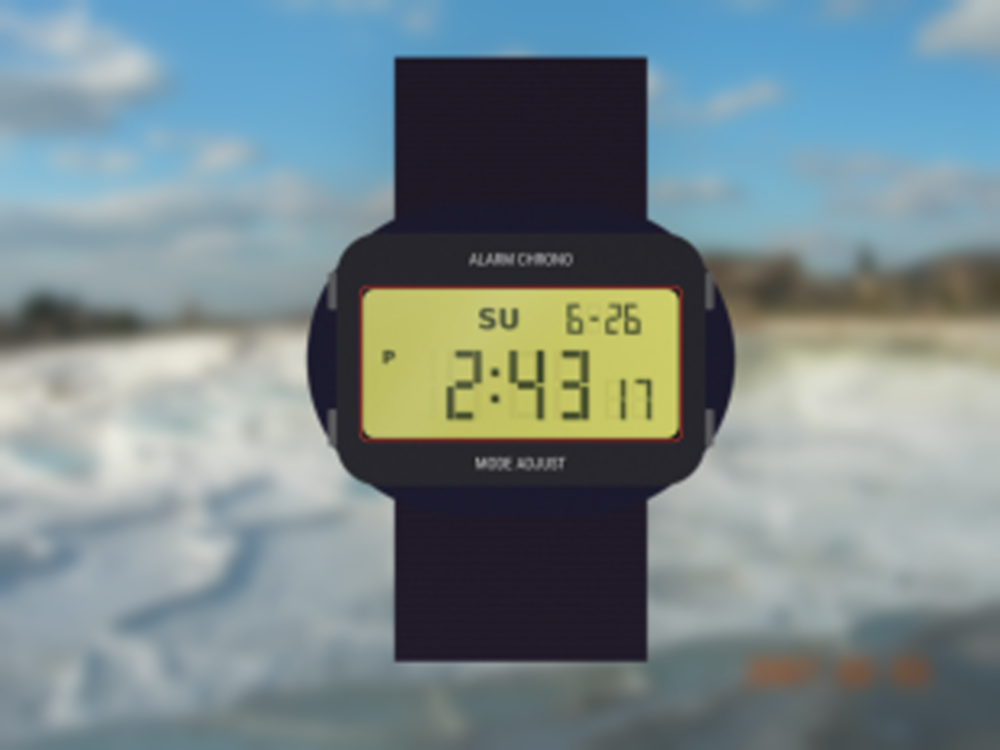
h=2 m=43 s=17
